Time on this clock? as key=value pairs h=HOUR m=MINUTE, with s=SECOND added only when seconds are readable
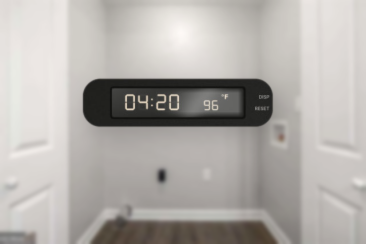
h=4 m=20
